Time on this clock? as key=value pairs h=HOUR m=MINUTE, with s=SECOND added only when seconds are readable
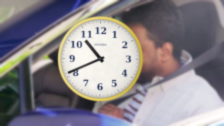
h=10 m=41
